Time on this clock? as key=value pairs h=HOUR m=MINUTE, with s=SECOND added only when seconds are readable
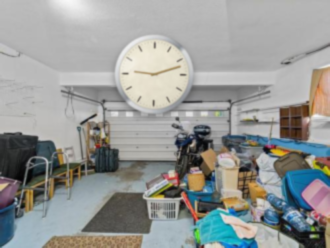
h=9 m=12
